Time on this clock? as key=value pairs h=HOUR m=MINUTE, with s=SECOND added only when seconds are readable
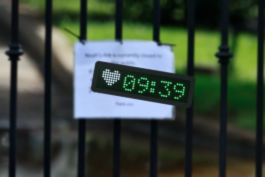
h=9 m=39
